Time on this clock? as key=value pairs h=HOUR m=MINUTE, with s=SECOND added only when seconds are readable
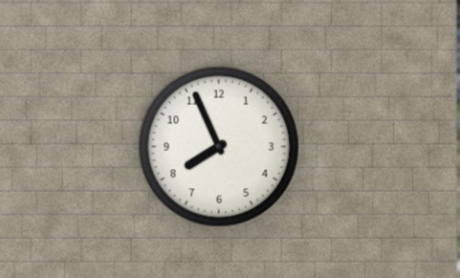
h=7 m=56
